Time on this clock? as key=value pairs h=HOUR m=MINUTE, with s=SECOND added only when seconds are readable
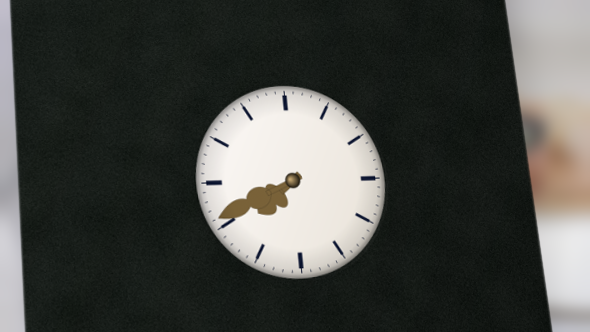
h=7 m=41
